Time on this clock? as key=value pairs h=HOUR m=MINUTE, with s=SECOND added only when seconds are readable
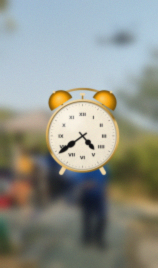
h=4 m=39
